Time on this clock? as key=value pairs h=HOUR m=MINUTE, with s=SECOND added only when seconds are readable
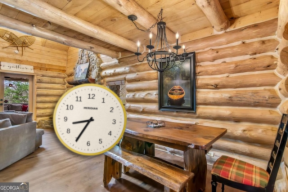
h=8 m=35
